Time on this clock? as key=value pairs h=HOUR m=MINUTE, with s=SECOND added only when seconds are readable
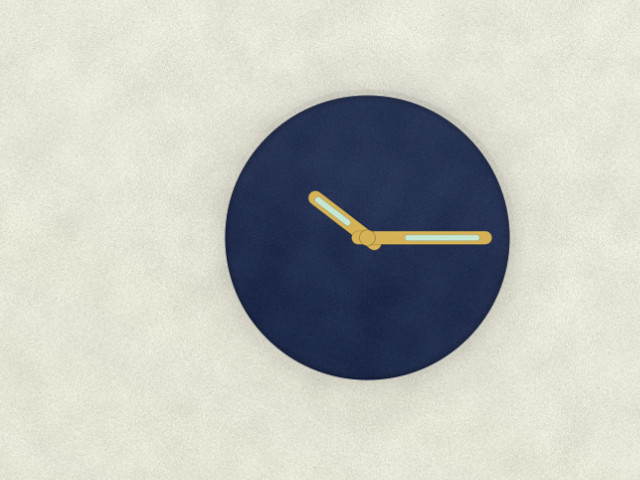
h=10 m=15
